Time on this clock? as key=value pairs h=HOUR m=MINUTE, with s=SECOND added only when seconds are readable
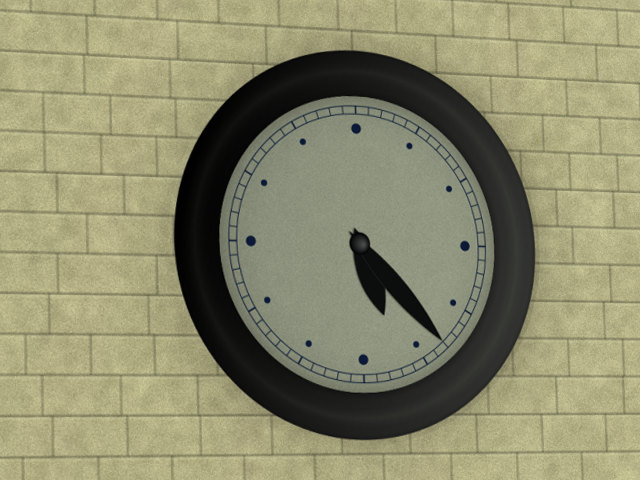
h=5 m=23
